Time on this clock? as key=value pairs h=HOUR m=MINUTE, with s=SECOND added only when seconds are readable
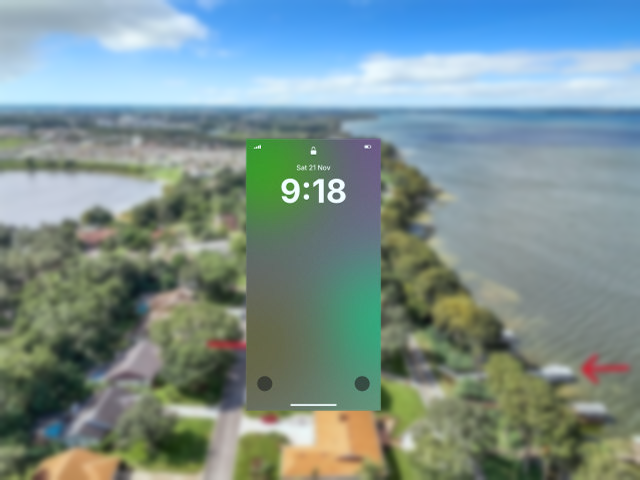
h=9 m=18
